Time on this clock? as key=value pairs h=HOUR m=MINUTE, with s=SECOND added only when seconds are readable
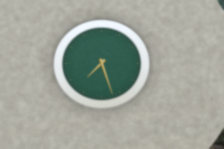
h=7 m=27
